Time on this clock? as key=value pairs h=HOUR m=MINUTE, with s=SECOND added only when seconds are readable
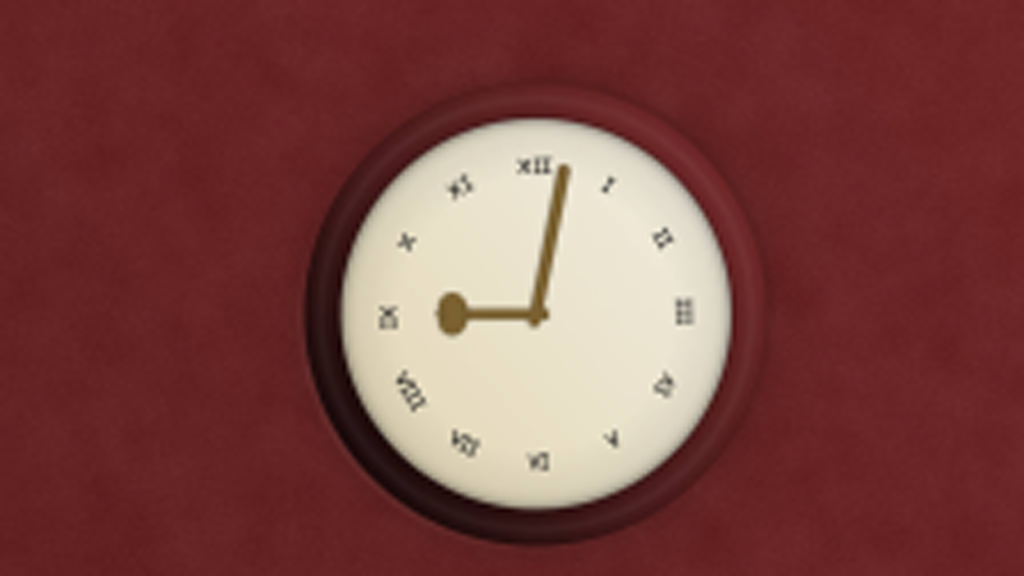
h=9 m=2
